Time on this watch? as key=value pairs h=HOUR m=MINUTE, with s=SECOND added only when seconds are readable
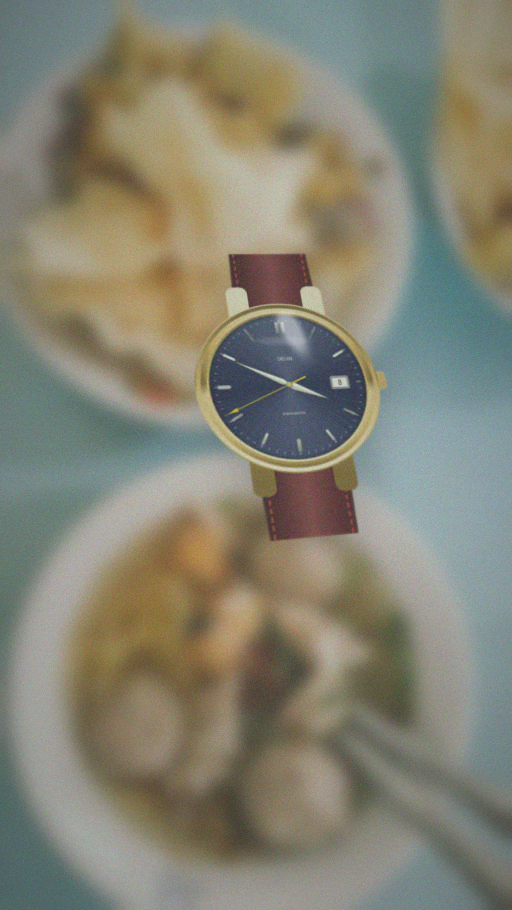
h=3 m=49 s=41
